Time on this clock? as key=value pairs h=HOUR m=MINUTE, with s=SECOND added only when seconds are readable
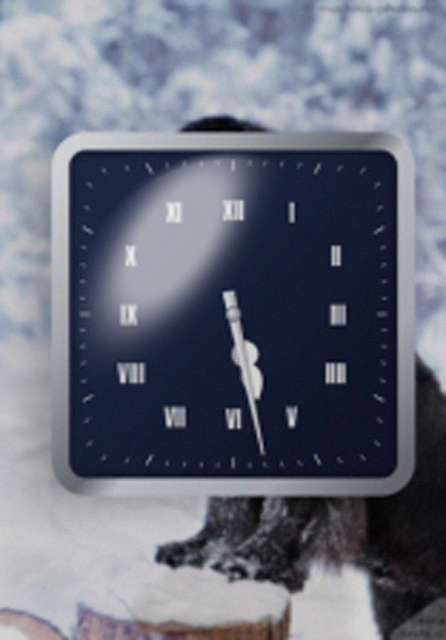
h=5 m=28
